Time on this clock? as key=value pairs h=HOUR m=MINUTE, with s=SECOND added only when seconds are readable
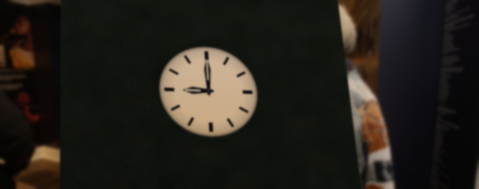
h=9 m=0
